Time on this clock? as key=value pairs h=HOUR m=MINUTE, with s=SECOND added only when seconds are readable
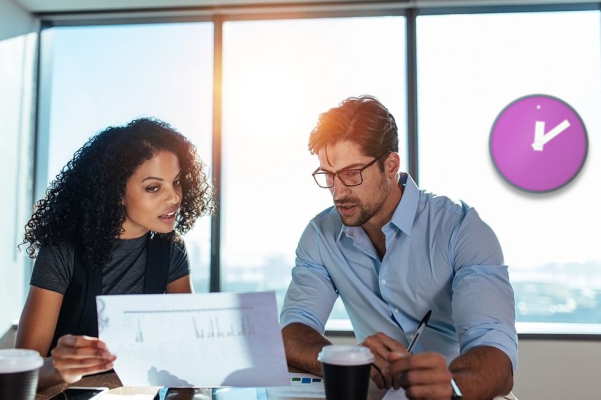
h=12 m=9
